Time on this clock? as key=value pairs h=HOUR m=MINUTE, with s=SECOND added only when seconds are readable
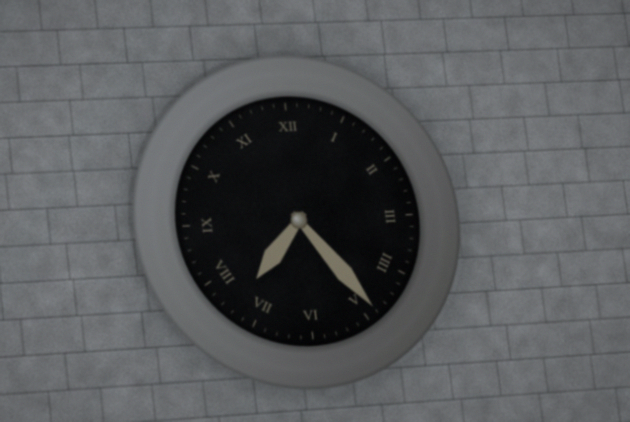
h=7 m=24
